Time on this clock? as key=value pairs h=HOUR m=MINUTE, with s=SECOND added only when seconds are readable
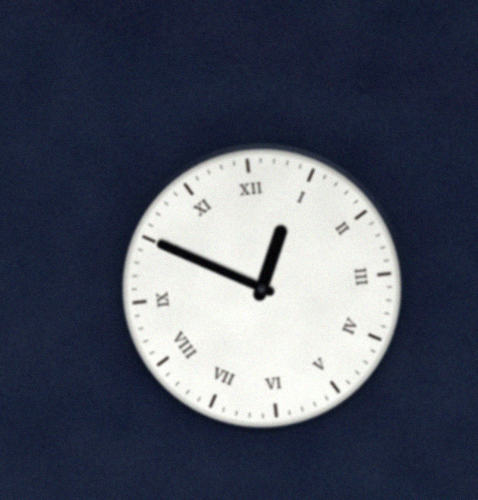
h=12 m=50
